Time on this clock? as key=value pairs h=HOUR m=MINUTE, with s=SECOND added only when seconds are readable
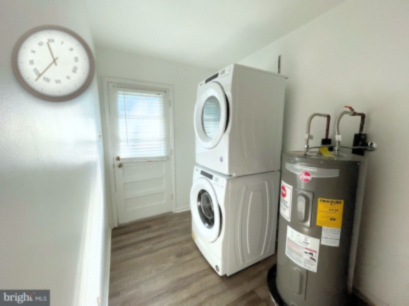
h=11 m=38
